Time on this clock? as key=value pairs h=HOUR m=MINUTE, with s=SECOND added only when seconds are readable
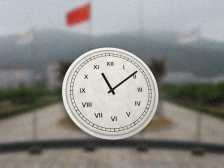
h=11 m=9
